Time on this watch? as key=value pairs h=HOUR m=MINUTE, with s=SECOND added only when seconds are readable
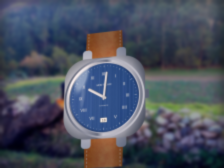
h=10 m=1
